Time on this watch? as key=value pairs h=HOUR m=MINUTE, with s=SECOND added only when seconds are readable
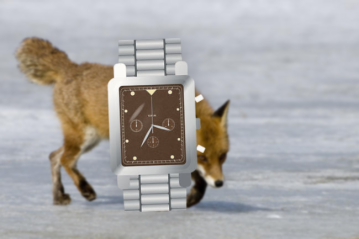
h=3 m=35
